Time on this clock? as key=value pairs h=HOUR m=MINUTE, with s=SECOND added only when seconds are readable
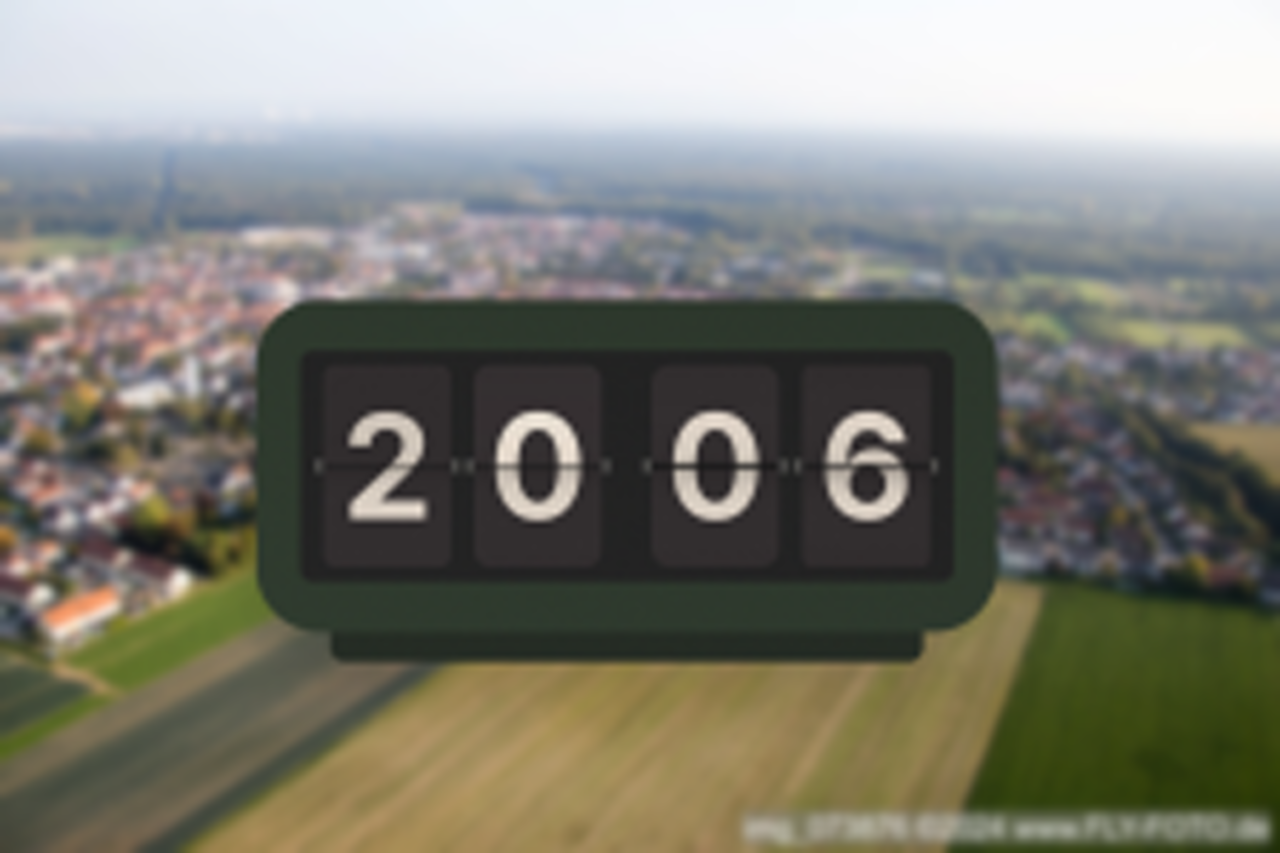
h=20 m=6
